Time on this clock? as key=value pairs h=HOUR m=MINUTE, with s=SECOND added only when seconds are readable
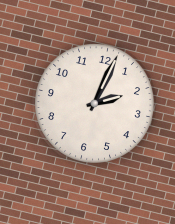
h=2 m=2
